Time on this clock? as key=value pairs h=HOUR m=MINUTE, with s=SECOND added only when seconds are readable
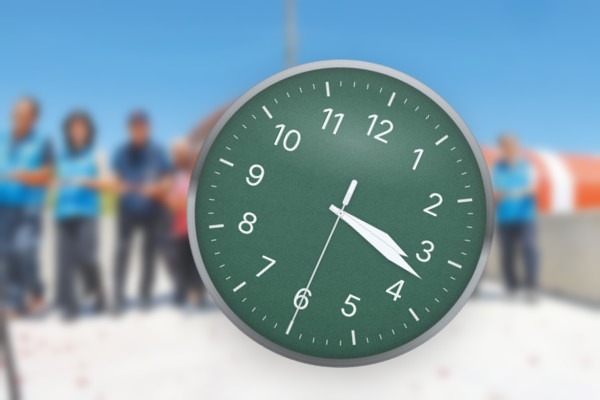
h=3 m=17 s=30
